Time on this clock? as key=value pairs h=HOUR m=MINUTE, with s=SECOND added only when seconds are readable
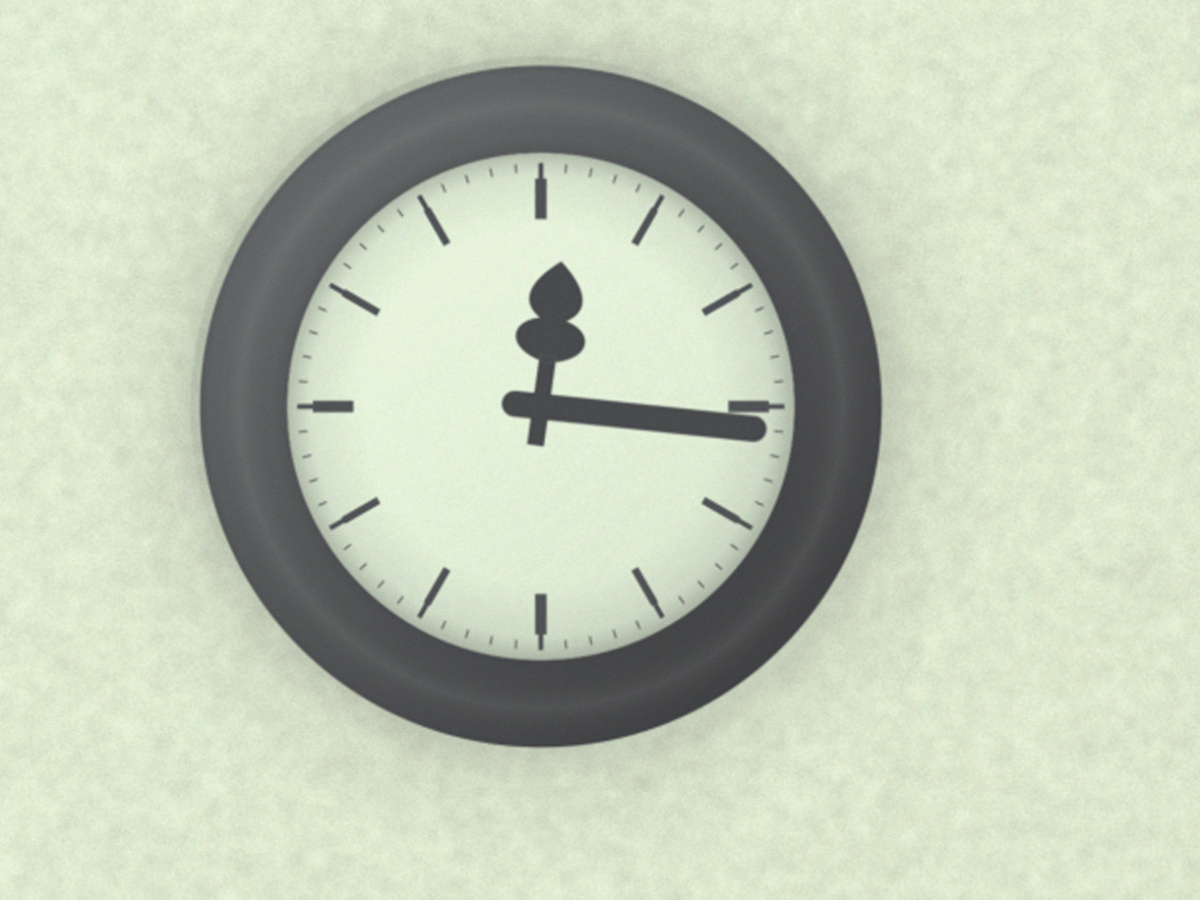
h=12 m=16
